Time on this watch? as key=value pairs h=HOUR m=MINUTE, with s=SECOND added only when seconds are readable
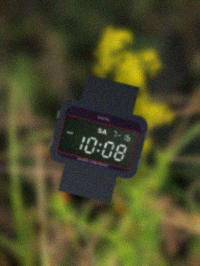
h=10 m=8
